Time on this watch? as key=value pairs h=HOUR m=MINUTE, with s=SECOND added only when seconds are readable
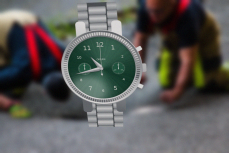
h=10 m=43
